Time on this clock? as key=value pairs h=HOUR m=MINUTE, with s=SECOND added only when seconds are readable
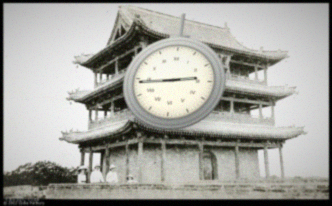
h=2 m=44
